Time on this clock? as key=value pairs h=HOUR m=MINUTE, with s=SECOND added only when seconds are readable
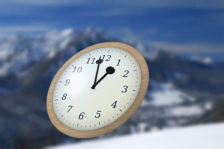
h=12 m=58
